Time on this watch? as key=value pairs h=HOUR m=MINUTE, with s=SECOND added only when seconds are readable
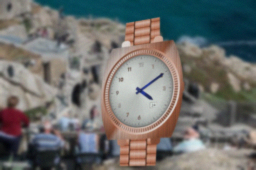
h=4 m=10
